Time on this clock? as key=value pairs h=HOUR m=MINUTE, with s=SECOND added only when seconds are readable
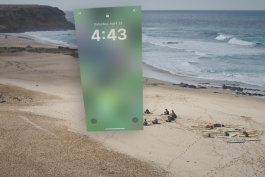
h=4 m=43
